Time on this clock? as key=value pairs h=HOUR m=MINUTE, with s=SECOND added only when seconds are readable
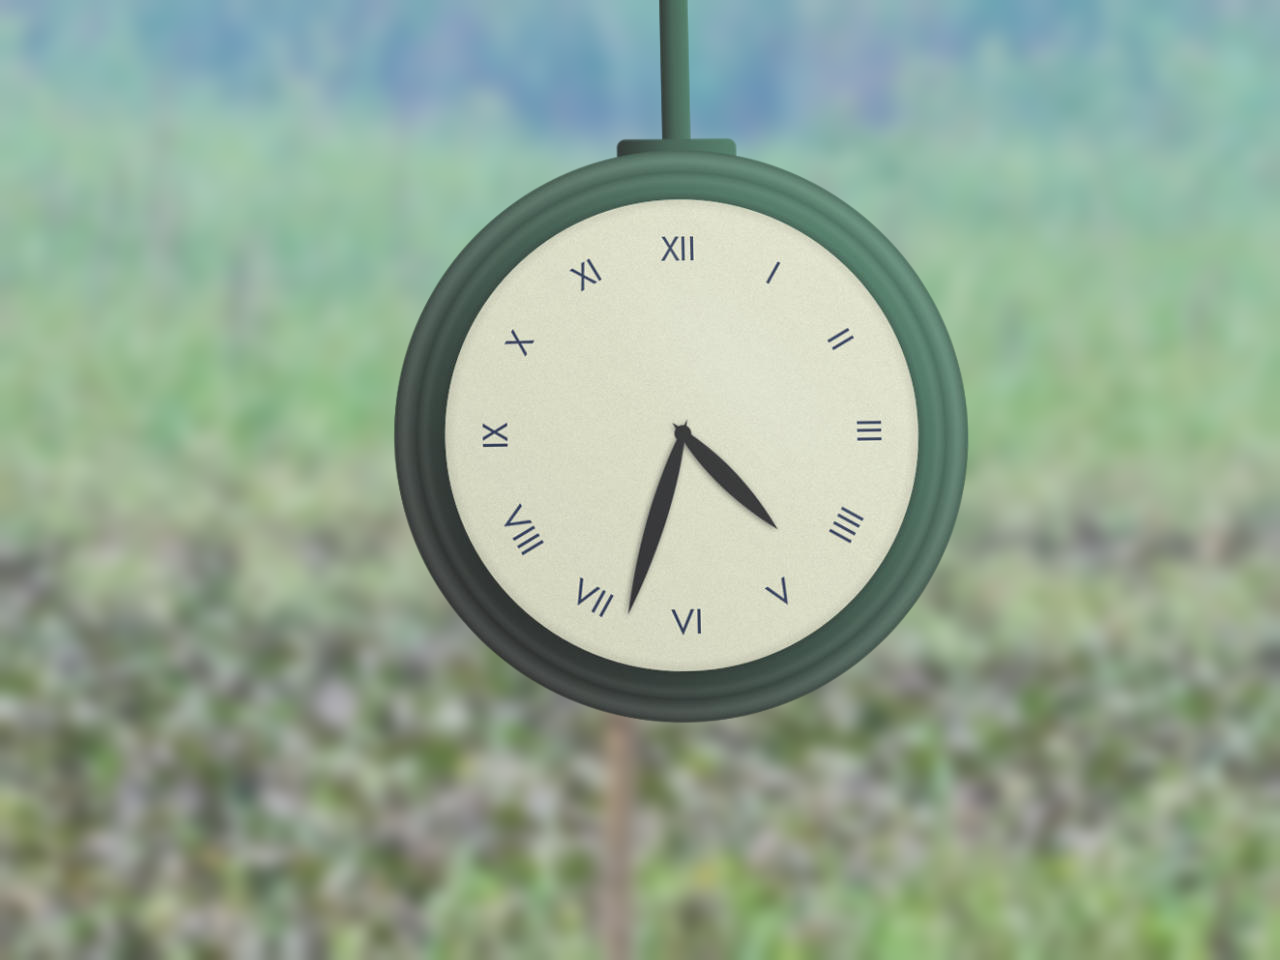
h=4 m=33
